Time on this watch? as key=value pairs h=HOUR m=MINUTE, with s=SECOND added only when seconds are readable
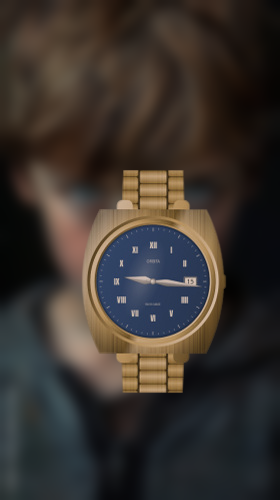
h=9 m=16
